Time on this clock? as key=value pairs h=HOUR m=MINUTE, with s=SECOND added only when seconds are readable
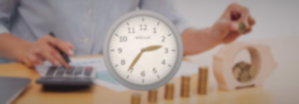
h=2 m=36
